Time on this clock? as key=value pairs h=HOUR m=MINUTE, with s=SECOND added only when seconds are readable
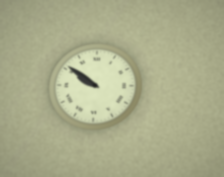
h=9 m=51
